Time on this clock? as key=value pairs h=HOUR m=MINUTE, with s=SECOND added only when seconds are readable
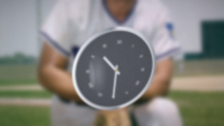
h=10 m=30
